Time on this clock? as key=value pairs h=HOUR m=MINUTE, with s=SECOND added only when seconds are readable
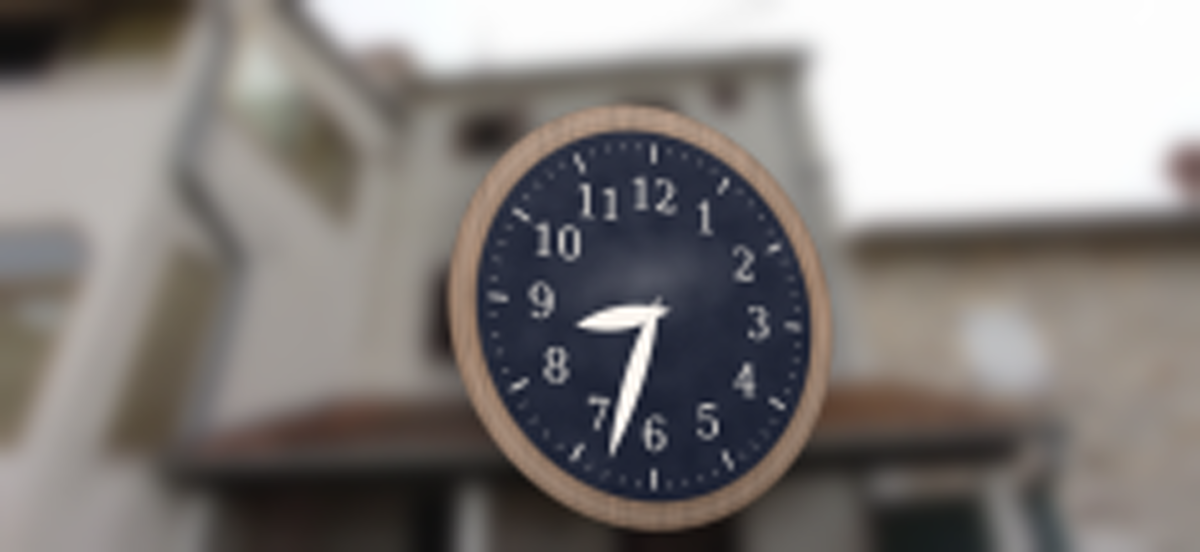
h=8 m=33
